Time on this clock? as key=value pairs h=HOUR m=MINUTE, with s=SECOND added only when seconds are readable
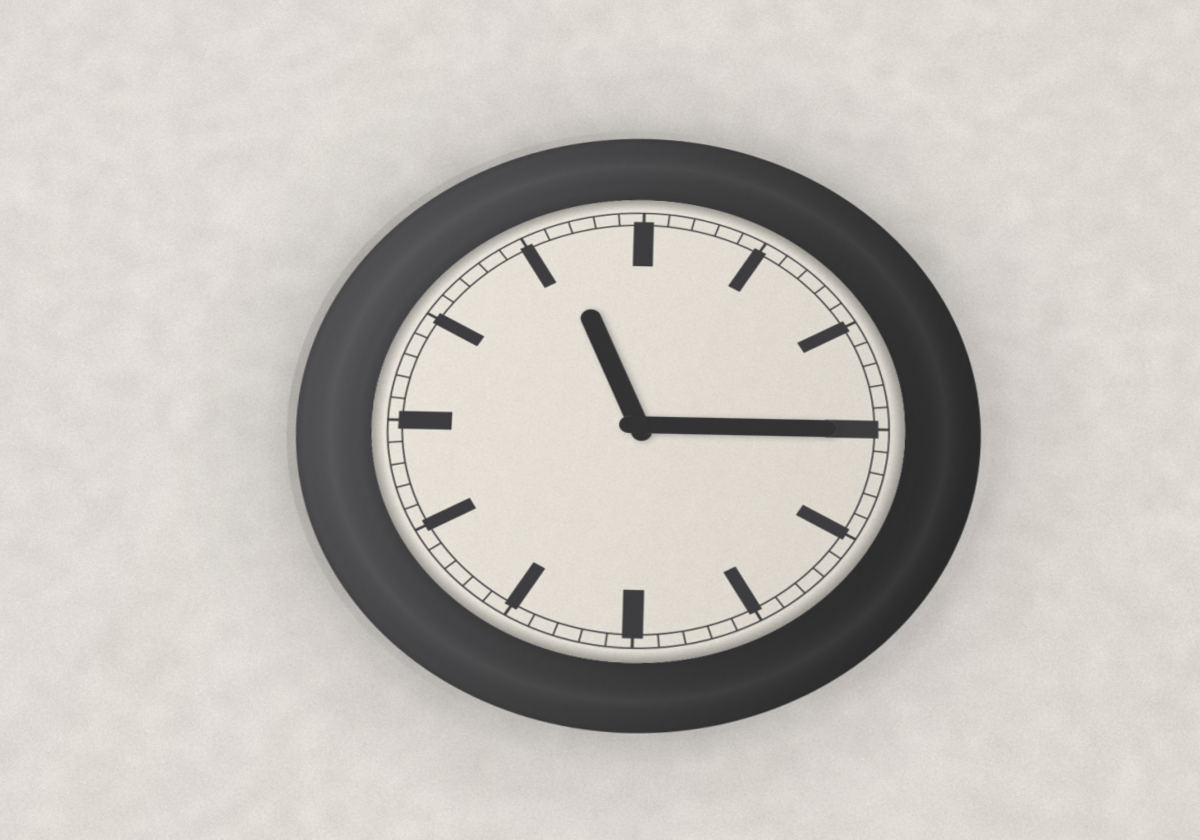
h=11 m=15
